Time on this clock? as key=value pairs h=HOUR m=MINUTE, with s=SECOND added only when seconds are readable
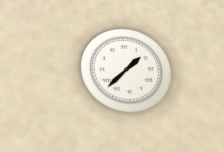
h=1 m=38
